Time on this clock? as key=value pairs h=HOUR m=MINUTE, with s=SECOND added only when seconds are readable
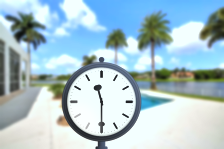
h=11 m=30
